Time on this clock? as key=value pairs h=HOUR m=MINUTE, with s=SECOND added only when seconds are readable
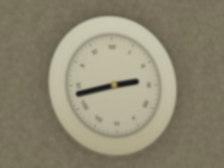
h=2 m=43
